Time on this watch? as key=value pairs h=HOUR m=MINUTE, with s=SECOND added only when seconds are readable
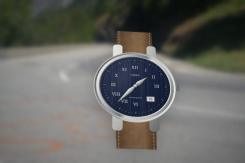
h=1 m=37
